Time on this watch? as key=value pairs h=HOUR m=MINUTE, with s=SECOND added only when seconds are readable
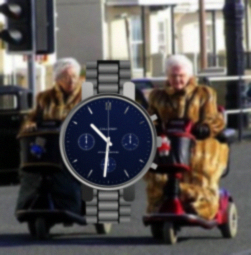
h=10 m=31
